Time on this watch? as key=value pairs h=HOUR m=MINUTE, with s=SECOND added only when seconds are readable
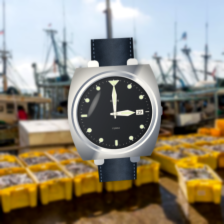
h=3 m=0
